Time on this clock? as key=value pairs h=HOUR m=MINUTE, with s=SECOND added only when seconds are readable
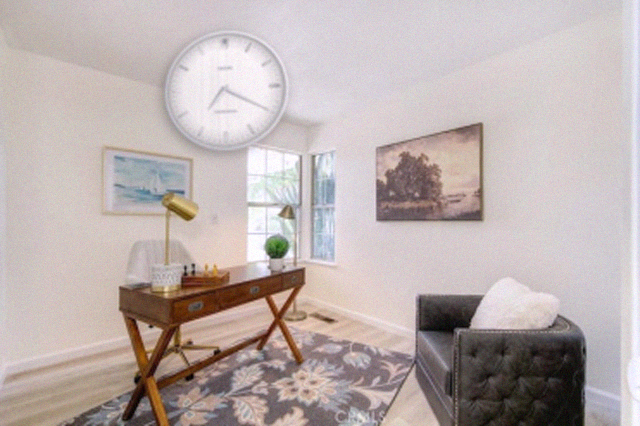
h=7 m=20
